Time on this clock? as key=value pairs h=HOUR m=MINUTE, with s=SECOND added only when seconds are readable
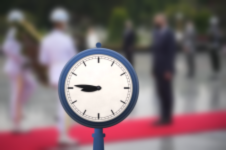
h=8 m=46
